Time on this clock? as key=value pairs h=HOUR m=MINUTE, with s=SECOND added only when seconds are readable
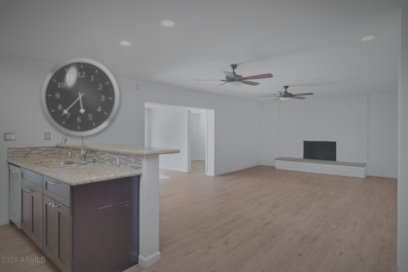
h=5 m=37
